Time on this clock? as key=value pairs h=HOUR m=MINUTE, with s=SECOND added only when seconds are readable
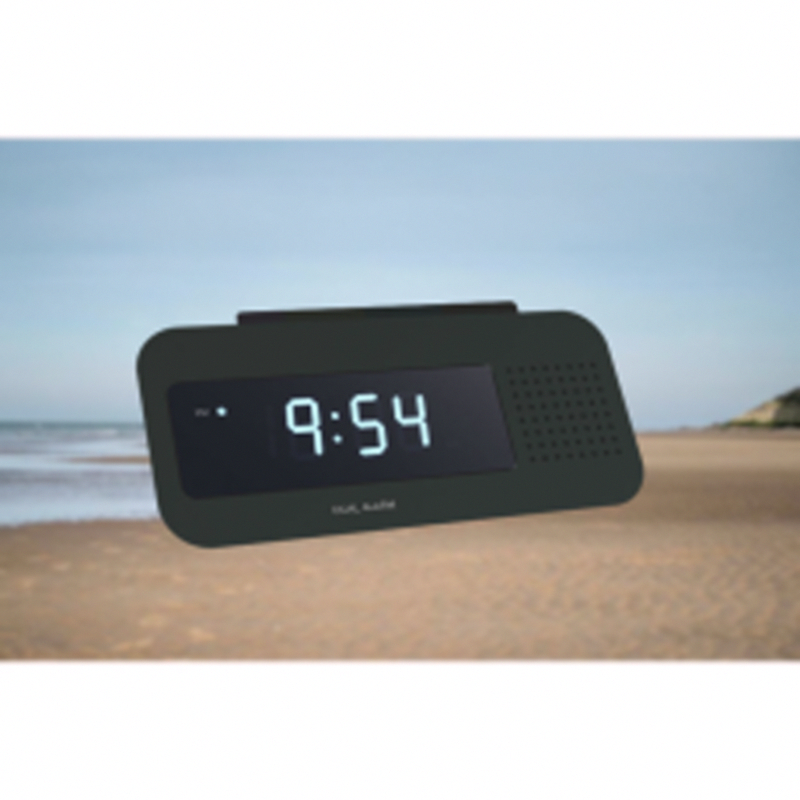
h=9 m=54
